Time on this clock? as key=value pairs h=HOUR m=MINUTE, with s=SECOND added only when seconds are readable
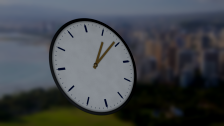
h=1 m=9
